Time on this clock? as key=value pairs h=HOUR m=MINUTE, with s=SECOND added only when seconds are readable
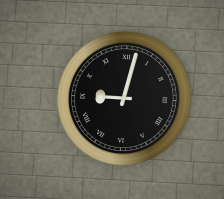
h=9 m=2
